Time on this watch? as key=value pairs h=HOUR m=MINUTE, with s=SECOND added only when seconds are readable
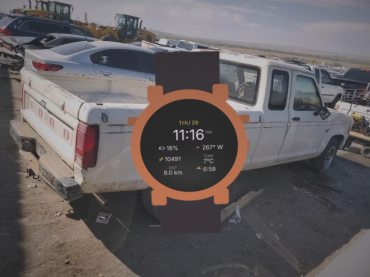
h=11 m=16
